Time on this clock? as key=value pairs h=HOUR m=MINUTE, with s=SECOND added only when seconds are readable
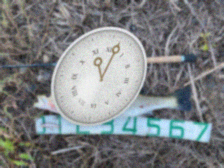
h=11 m=2
